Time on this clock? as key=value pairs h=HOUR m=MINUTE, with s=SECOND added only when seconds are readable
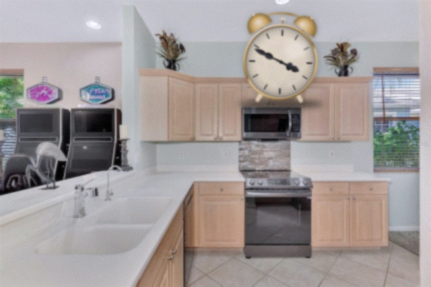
h=3 m=49
